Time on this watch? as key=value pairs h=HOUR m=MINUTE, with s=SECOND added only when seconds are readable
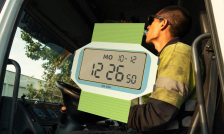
h=12 m=26 s=50
